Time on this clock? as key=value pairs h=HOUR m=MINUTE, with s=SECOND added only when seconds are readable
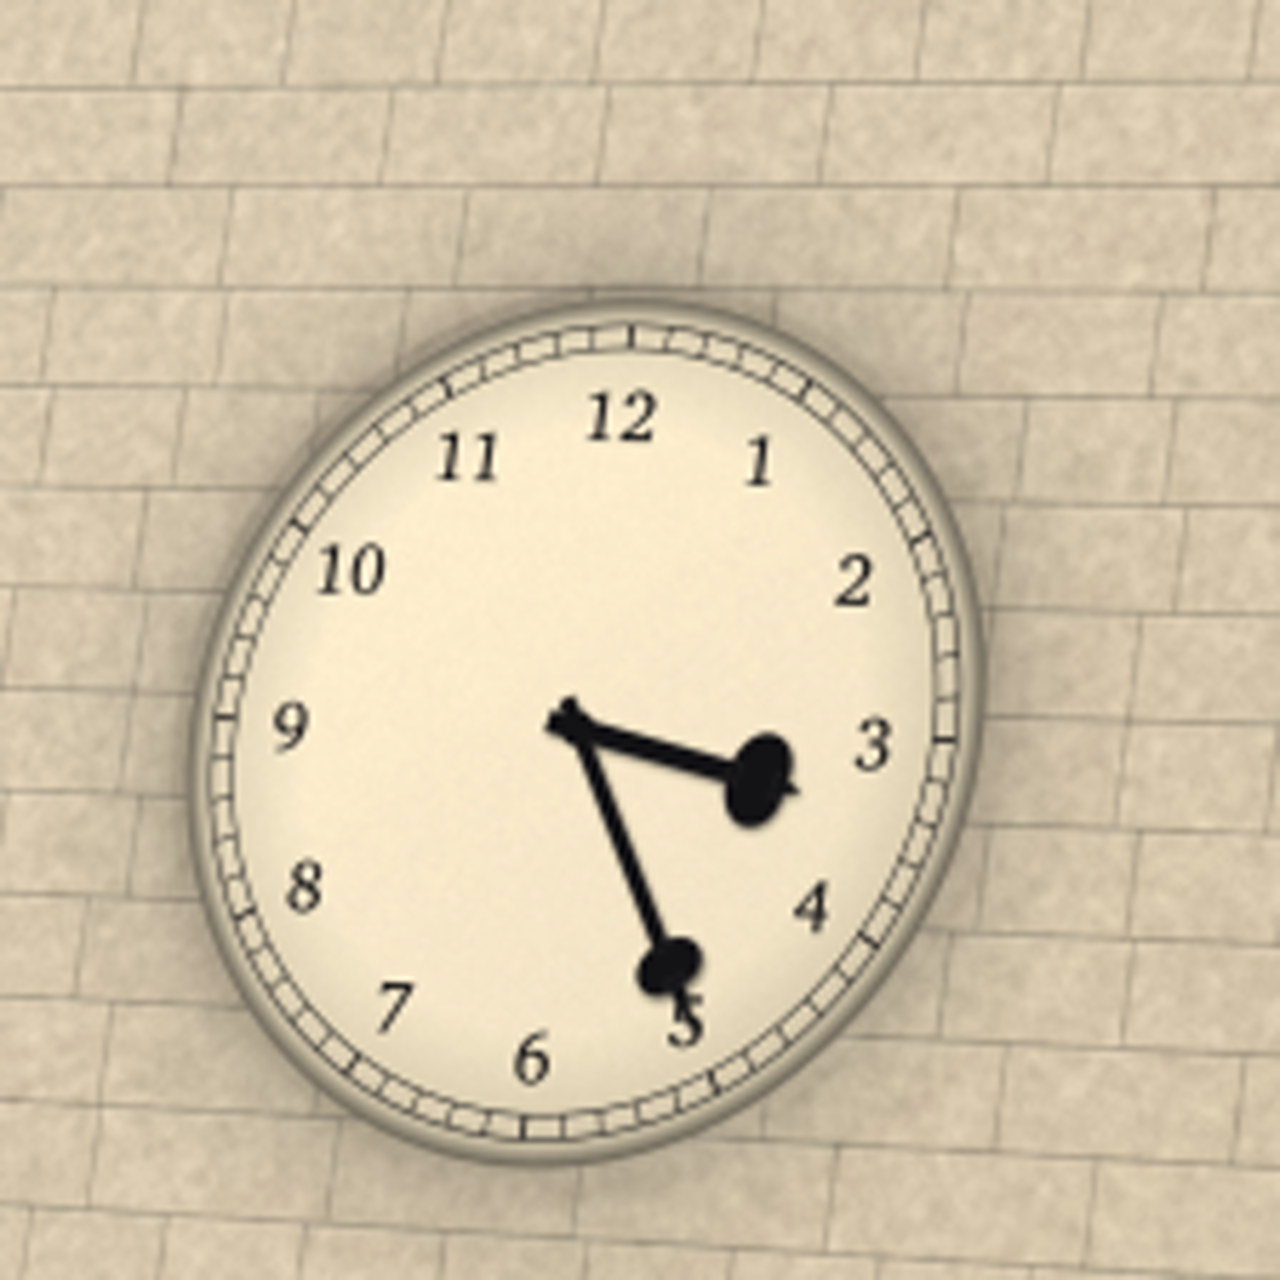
h=3 m=25
